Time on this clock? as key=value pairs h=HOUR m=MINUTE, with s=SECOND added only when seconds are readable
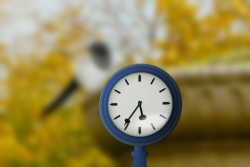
h=5 m=36
